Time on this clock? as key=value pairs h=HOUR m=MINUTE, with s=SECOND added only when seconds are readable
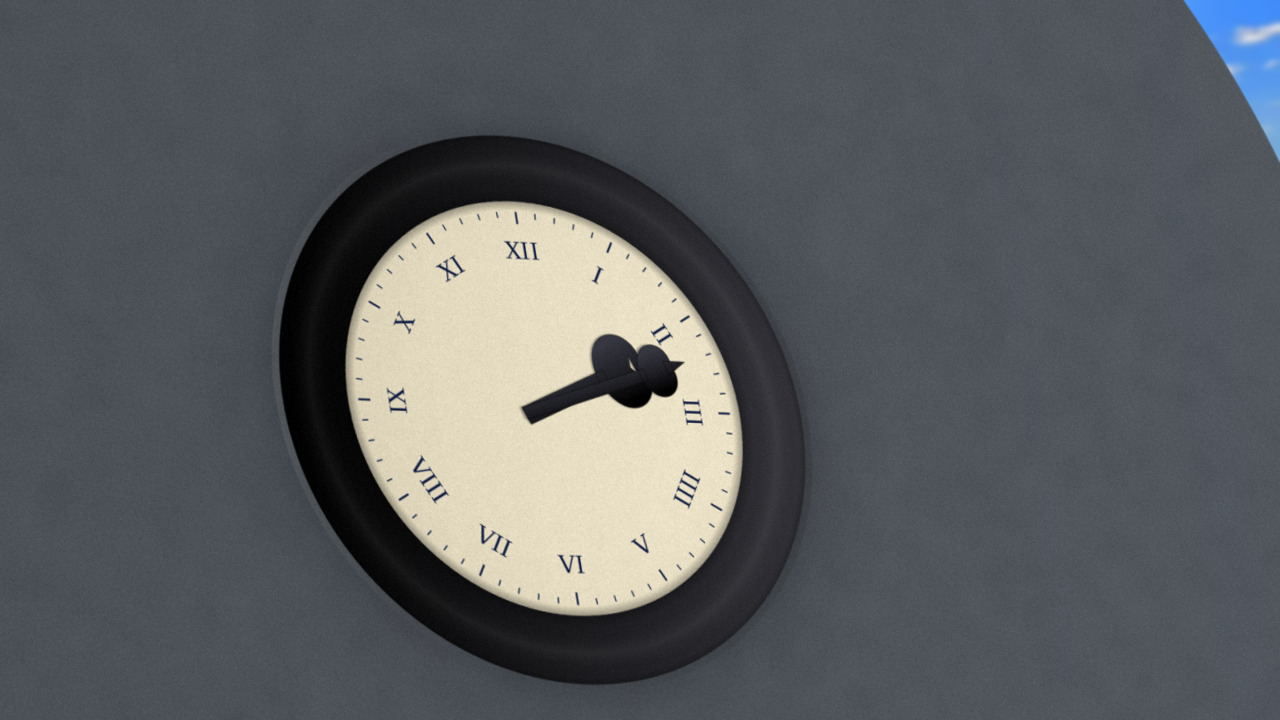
h=2 m=12
